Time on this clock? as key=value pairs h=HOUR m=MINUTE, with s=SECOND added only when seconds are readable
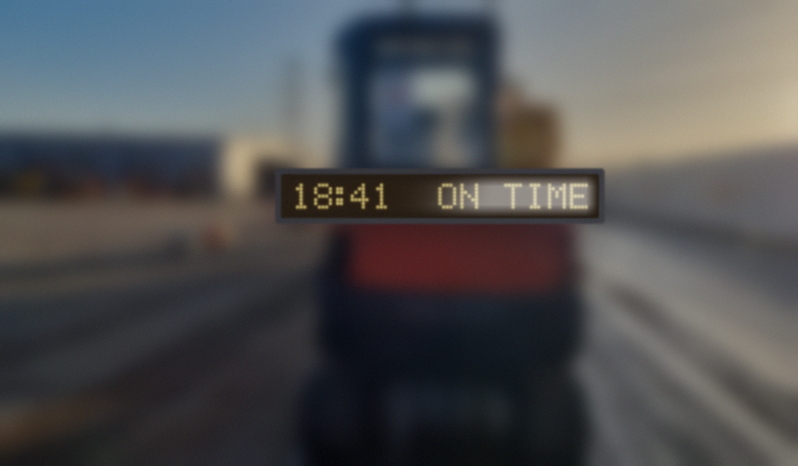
h=18 m=41
